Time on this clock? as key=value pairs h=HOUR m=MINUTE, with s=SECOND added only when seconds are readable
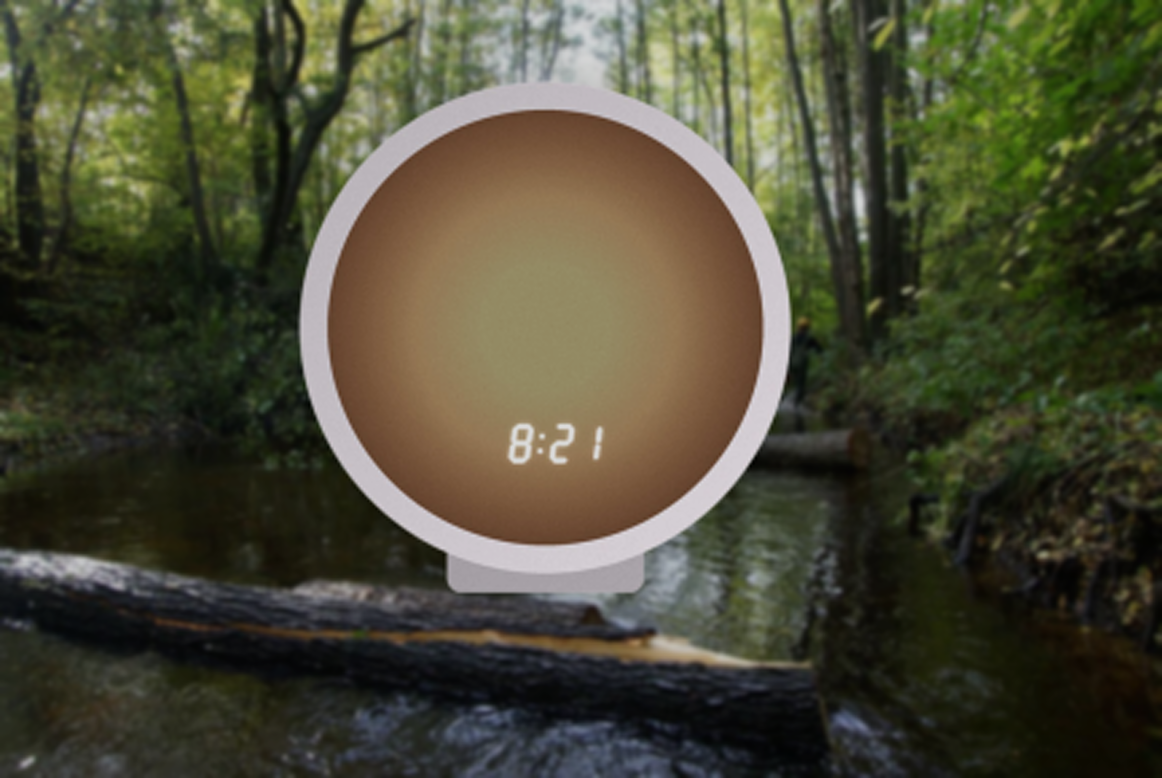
h=8 m=21
